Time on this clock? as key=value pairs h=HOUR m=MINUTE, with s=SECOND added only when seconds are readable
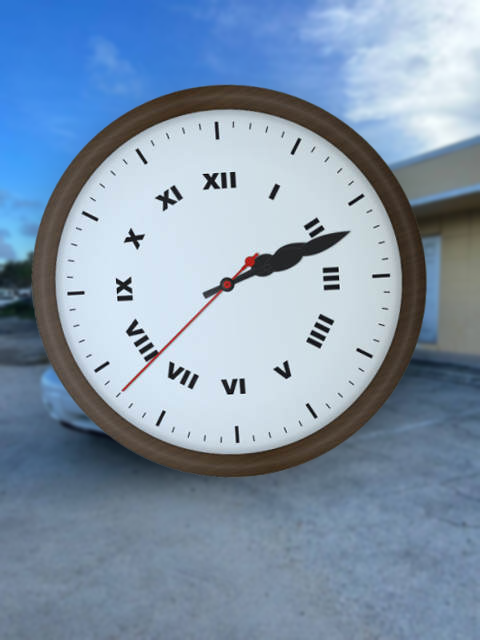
h=2 m=11 s=38
